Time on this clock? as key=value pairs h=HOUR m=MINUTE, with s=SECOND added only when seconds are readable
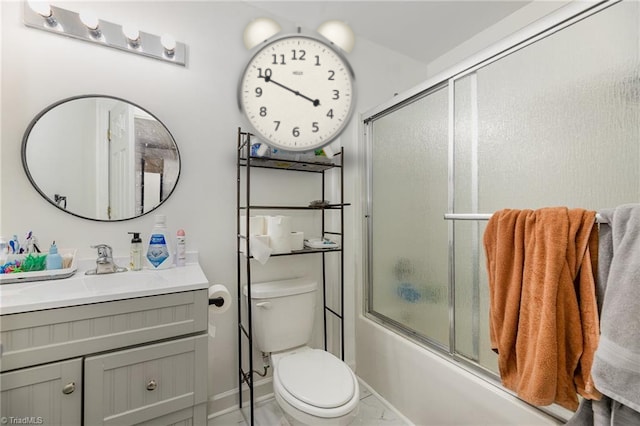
h=3 m=49
